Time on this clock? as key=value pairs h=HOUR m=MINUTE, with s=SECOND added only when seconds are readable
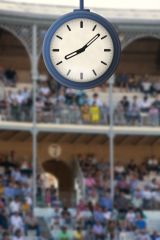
h=8 m=8
